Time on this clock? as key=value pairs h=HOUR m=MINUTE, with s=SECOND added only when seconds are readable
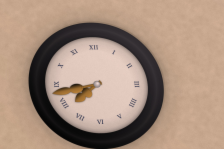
h=7 m=43
